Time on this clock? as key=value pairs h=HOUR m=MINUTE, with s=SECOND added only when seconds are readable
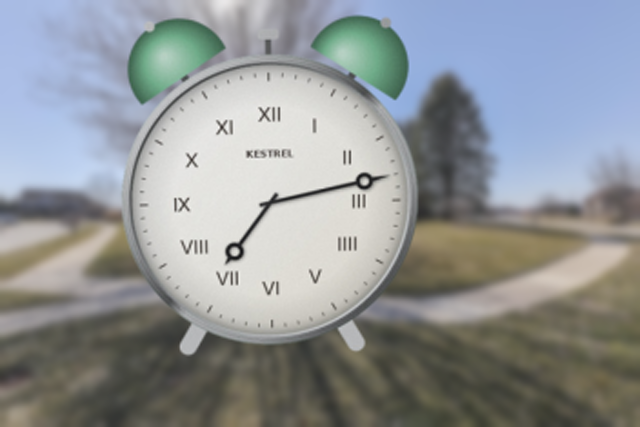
h=7 m=13
